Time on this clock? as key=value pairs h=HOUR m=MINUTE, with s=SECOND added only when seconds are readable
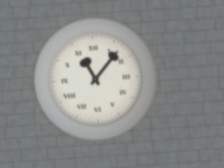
h=11 m=7
